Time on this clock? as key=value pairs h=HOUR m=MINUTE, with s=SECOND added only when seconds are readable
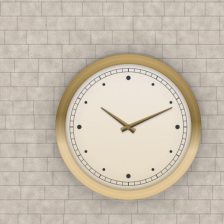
h=10 m=11
